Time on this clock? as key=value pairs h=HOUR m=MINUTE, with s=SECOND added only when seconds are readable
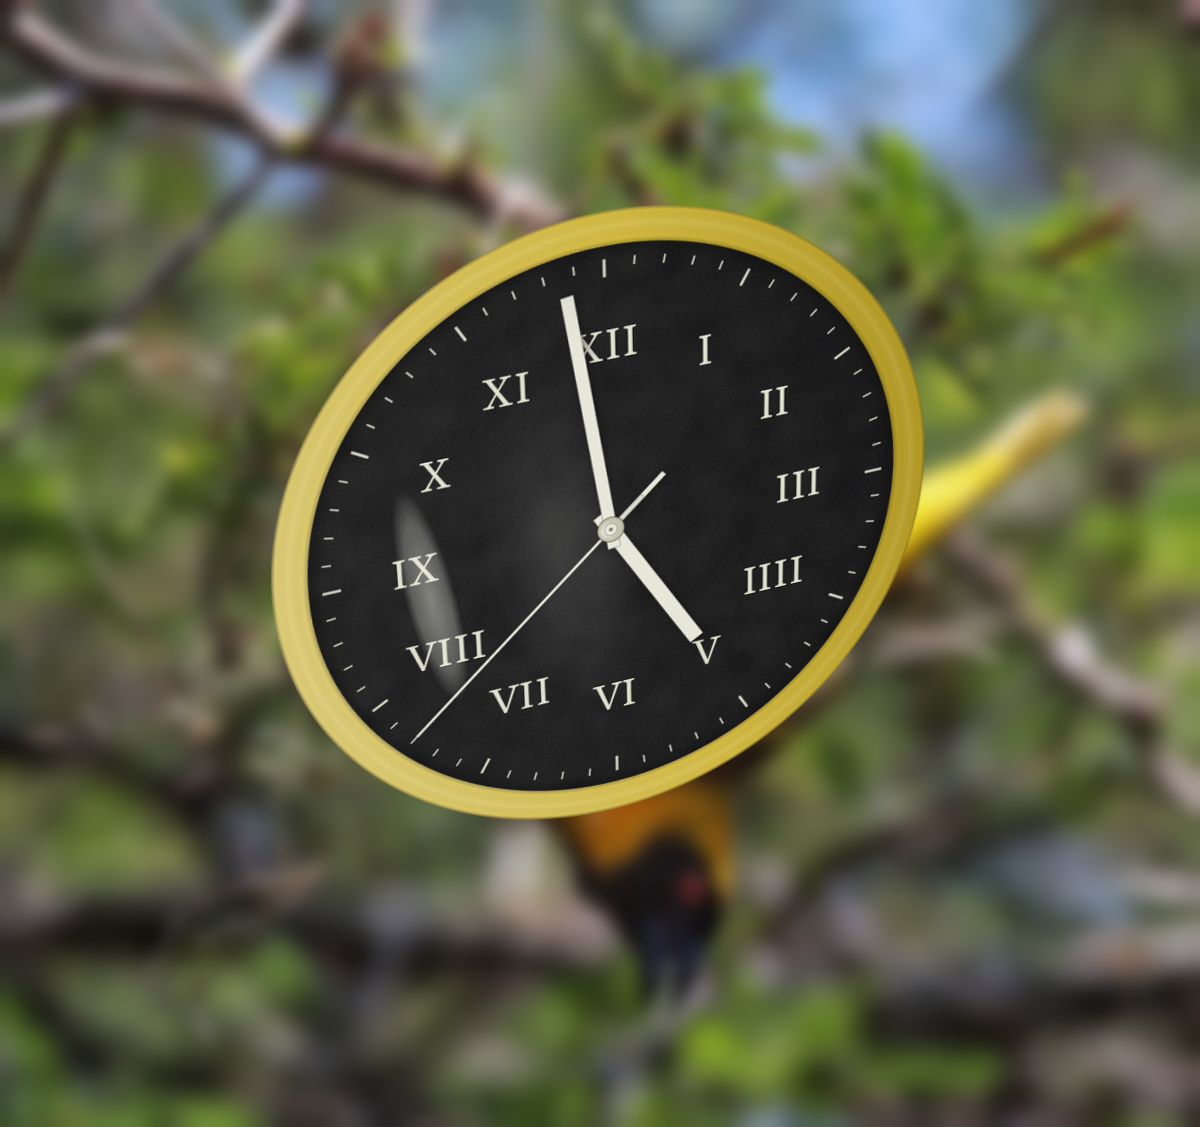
h=4 m=58 s=38
